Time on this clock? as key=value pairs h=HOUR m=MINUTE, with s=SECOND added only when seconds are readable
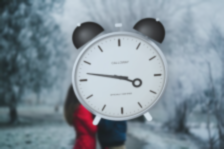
h=3 m=47
